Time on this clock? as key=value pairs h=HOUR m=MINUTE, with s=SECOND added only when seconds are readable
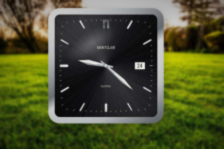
h=9 m=22
